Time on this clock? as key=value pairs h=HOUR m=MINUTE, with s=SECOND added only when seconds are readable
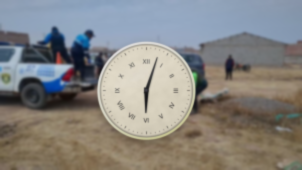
h=6 m=3
